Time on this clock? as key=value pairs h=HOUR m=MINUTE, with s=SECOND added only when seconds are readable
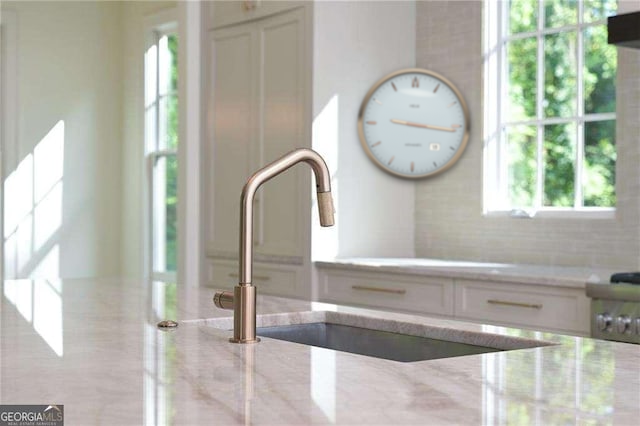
h=9 m=16
